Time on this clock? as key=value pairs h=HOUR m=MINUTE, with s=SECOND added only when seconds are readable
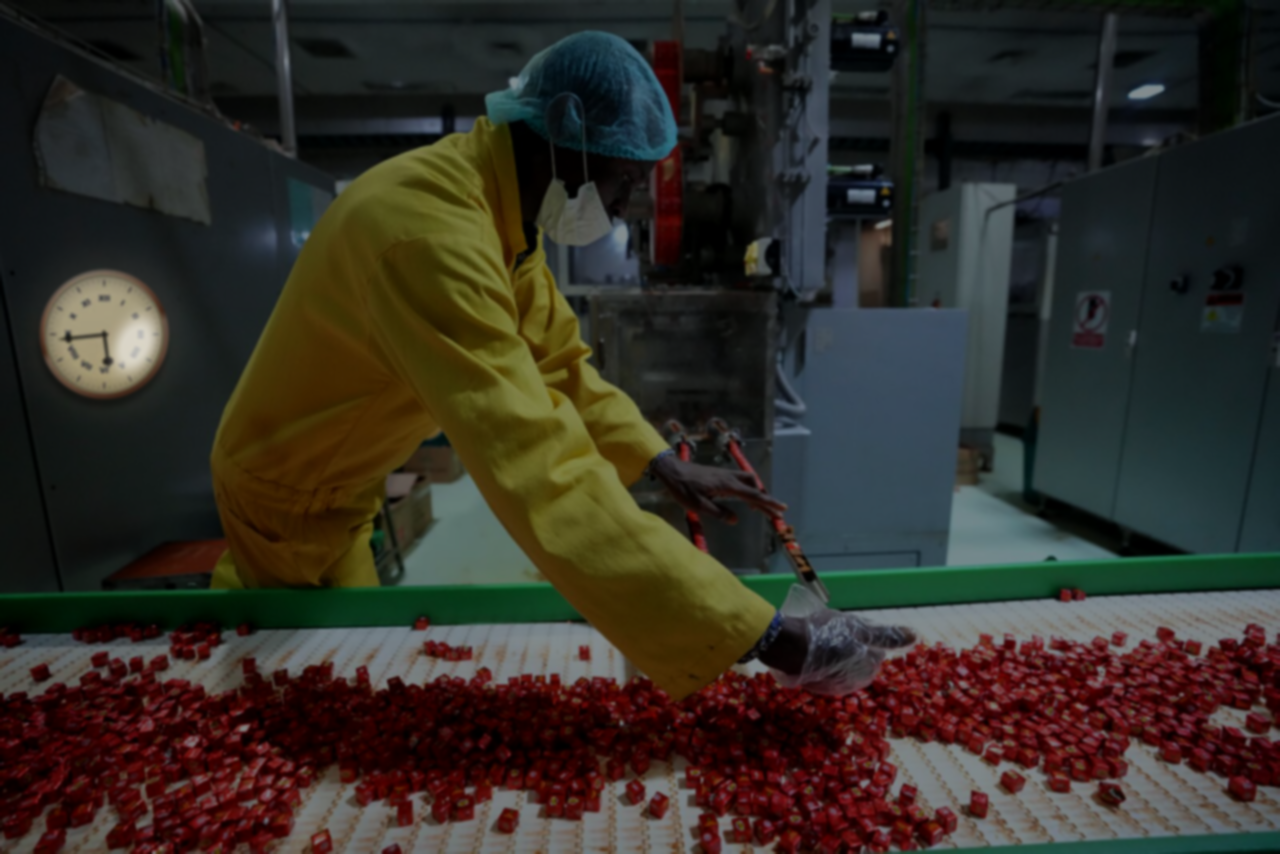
h=5 m=44
